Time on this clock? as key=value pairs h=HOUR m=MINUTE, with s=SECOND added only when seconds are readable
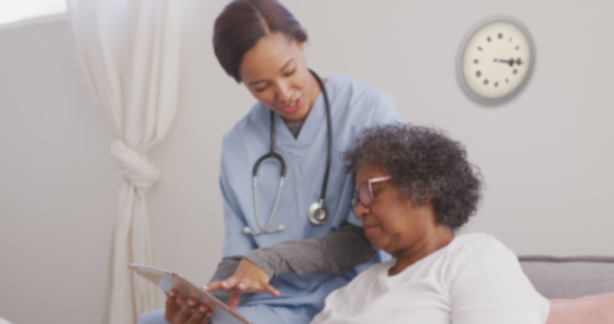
h=3 m=16
